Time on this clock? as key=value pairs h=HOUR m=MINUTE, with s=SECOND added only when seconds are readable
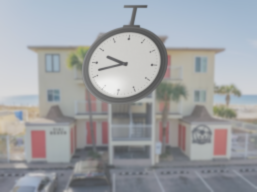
h=9 m=42
